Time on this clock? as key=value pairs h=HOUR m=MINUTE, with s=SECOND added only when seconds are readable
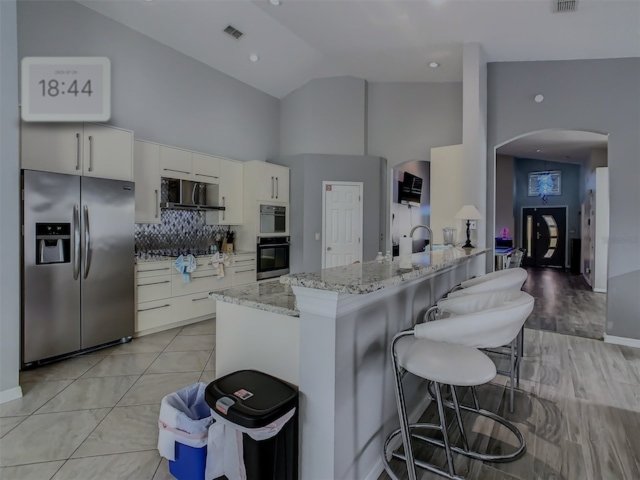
h=18 m=44
